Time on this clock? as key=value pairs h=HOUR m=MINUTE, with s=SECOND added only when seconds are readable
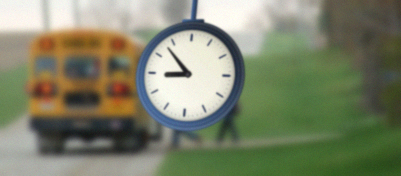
h=8 m=53
